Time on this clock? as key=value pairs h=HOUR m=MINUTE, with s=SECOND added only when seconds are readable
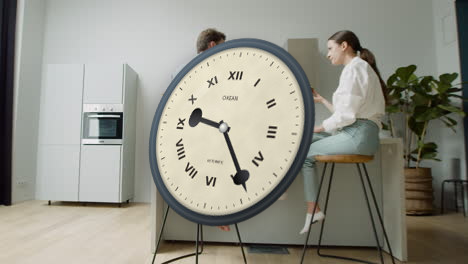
h=9 m=24
